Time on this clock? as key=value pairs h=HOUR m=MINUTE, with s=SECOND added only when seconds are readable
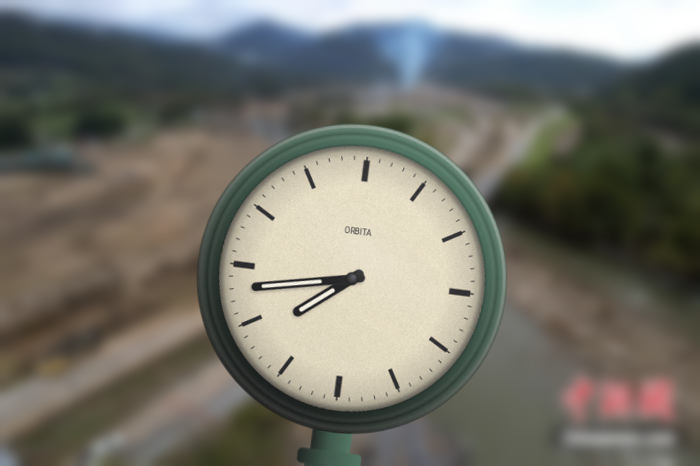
h=7 m=43
